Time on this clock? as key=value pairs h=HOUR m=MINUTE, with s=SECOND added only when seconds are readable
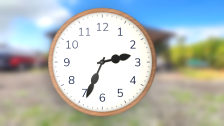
h=2 m=34
